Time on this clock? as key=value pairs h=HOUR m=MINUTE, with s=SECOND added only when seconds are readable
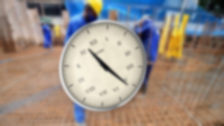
h=11 m=26
